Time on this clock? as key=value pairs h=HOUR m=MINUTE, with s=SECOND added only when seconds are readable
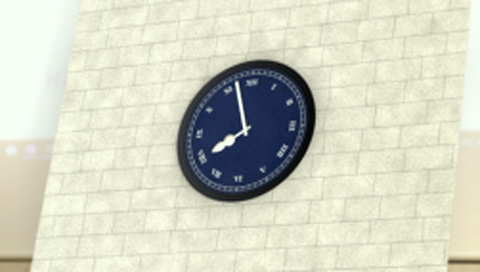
h=7 m=57
